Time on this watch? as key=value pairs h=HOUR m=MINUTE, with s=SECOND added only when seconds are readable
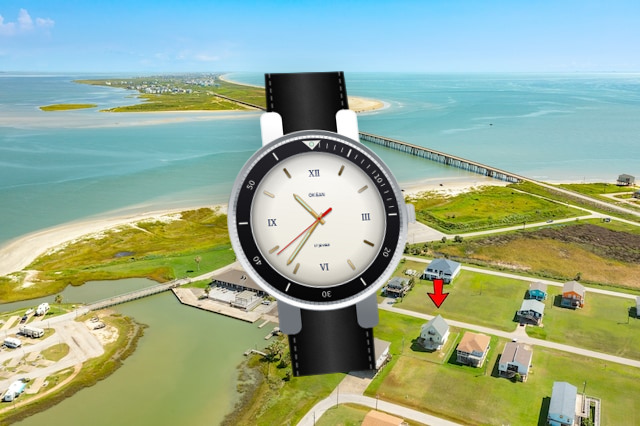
h=10 m=36 s=39
